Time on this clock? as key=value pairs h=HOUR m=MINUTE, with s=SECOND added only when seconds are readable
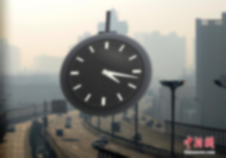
h=4 m=17
